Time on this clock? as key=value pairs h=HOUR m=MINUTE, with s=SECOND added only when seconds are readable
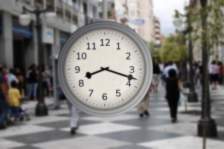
h=8 m=18
